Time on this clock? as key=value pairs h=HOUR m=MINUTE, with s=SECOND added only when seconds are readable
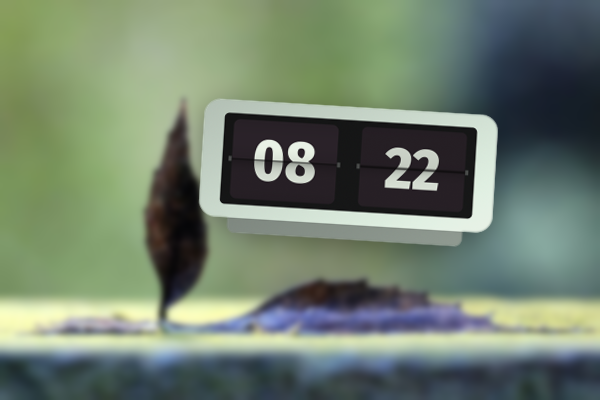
h=8 m=22
